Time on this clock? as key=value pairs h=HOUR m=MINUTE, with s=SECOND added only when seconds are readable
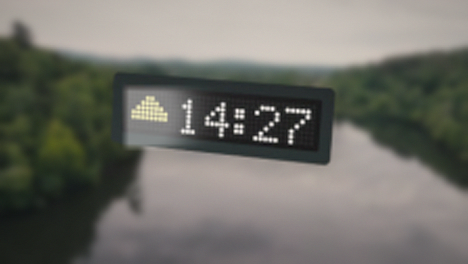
h=14 m=27
